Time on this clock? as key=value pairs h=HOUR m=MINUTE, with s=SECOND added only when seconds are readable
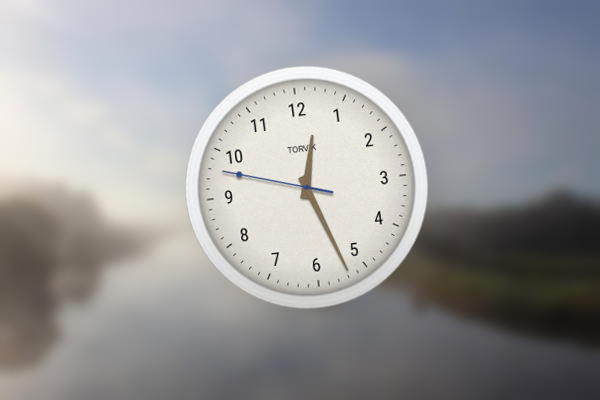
h=12 m=26 s=48
